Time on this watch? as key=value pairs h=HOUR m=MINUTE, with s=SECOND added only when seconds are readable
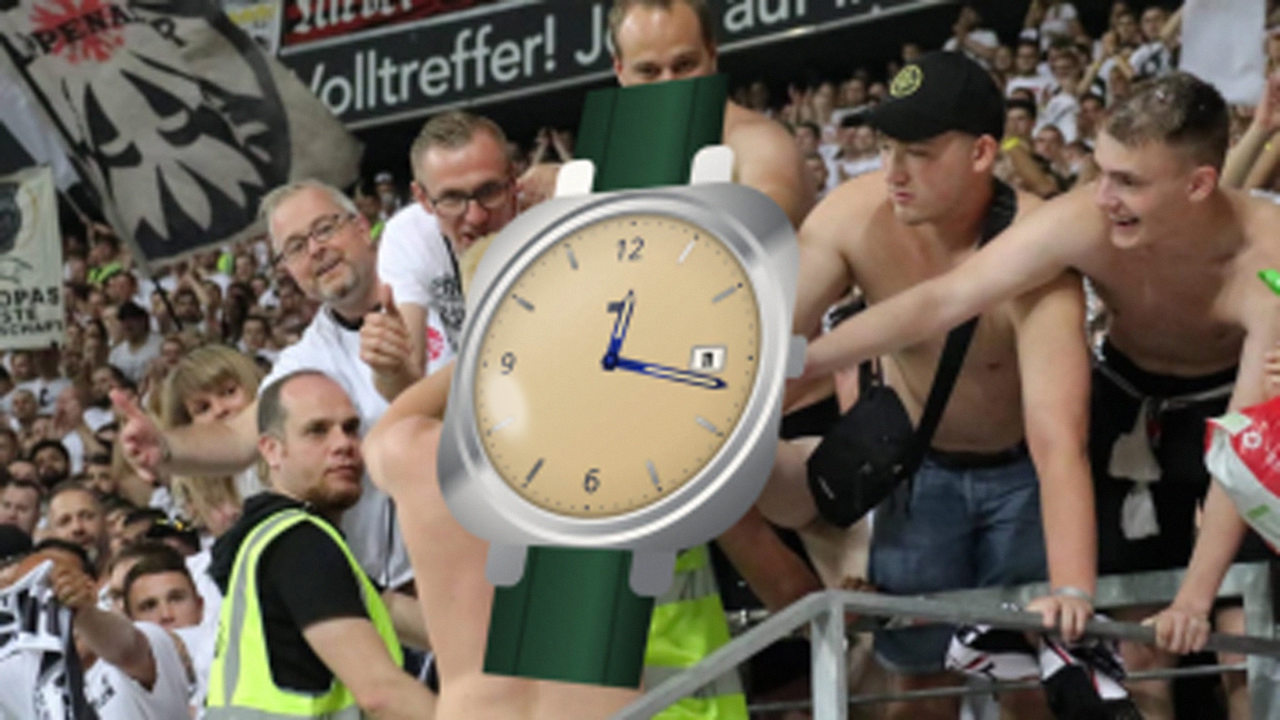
h=12 m=17
